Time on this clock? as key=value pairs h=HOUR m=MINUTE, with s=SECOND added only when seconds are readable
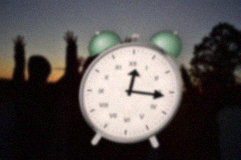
h=12 m=16
